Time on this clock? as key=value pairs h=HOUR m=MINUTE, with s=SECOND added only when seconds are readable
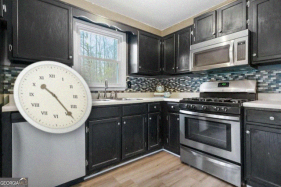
h=10 m=24
